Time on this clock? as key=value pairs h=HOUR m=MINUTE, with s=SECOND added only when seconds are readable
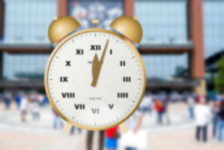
h=12 m=3
